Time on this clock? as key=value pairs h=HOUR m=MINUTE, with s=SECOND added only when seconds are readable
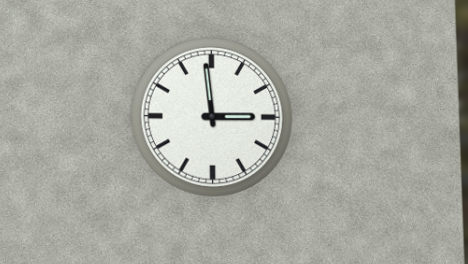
h=2 m=59
